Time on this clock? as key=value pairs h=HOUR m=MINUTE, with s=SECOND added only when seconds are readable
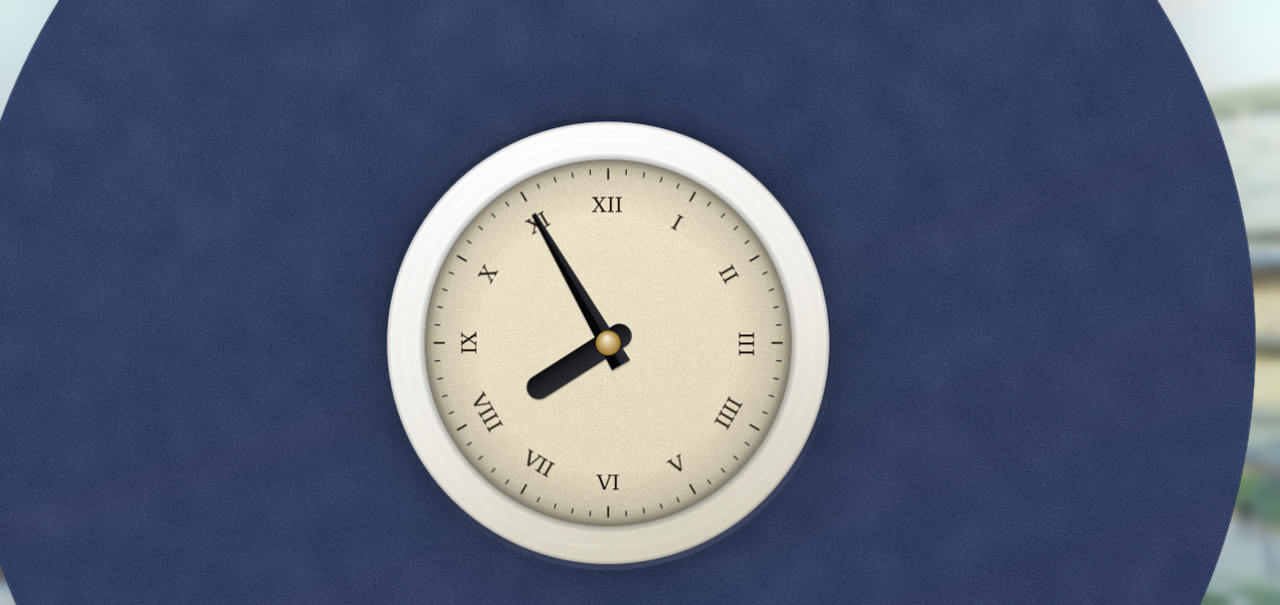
h=7 m=55
